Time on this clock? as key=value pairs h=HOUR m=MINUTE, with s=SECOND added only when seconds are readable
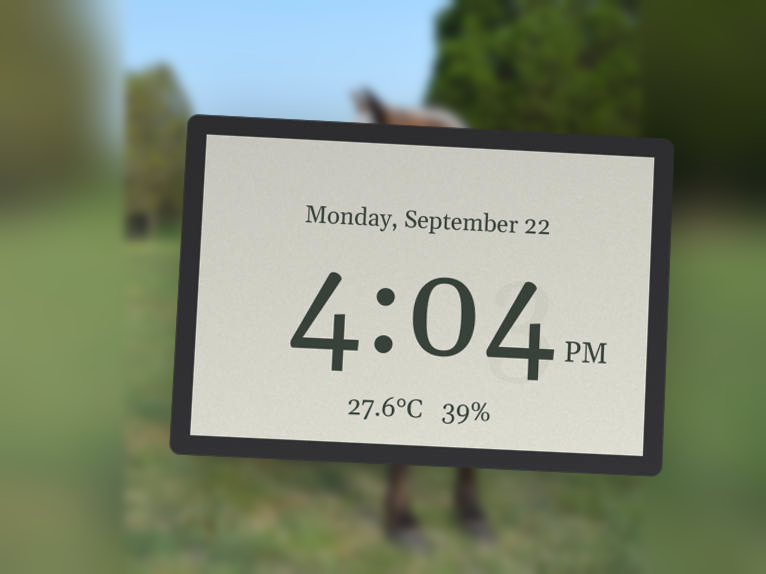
h=4 m=4
